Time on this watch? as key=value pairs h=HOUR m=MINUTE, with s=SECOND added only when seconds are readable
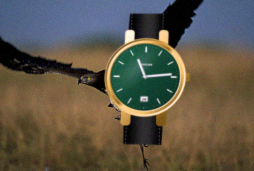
h=11 m=14
